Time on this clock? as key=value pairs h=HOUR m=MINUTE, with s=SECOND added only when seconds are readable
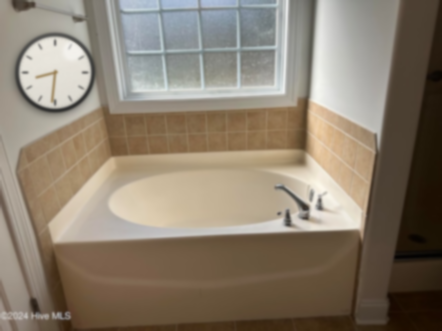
h=8 m=31
